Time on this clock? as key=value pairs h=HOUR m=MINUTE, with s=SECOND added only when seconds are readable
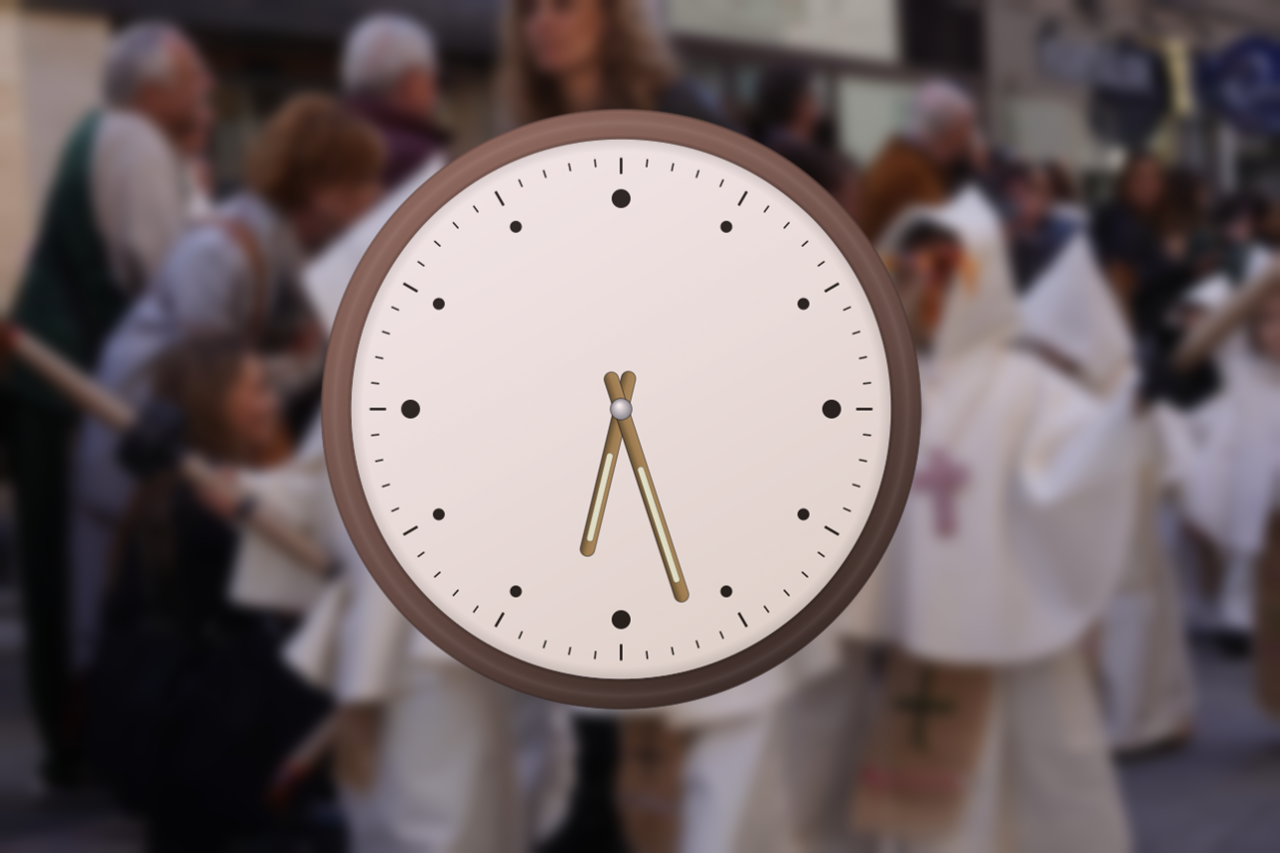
h=6 m=27
